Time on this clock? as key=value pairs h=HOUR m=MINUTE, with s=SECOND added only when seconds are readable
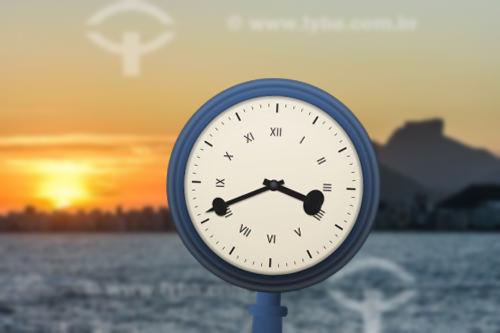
h=3 m=41
